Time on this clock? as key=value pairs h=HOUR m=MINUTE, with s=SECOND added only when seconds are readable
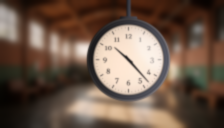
h=10 m=23
